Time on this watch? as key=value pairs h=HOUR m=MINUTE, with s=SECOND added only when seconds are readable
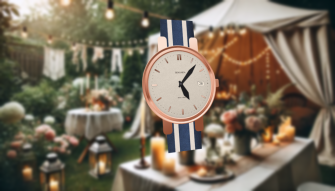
h=5 m=7
